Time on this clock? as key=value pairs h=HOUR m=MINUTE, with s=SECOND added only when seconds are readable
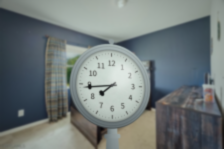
h=7 m=44
